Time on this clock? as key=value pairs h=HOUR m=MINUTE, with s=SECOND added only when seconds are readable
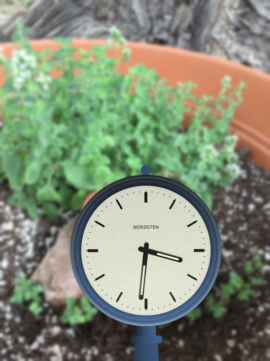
h=3 m=31
